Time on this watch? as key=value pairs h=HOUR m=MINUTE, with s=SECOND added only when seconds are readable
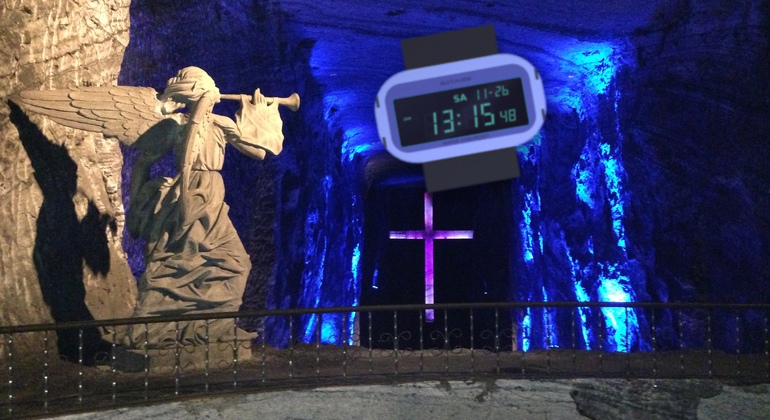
h=13 m=15 s=48
